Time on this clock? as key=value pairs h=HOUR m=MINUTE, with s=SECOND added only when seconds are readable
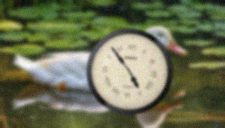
h=4 m=53
